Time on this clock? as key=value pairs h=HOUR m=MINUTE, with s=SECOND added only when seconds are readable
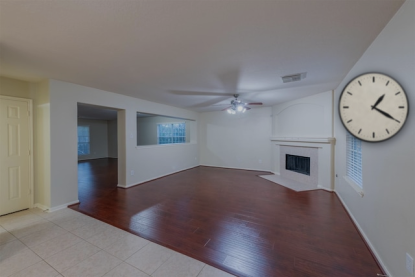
h=1 m=20
